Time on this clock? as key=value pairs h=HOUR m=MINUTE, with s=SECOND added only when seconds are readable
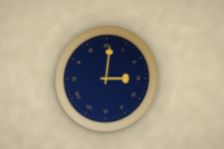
h=3 m=1
